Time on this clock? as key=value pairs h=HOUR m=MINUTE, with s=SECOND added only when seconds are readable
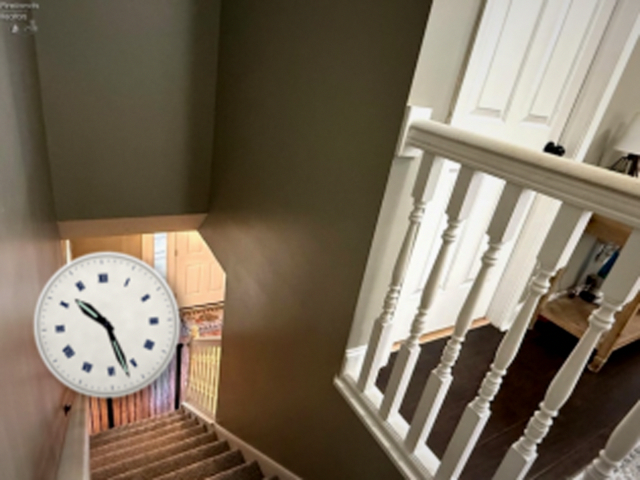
h=10 m=27
